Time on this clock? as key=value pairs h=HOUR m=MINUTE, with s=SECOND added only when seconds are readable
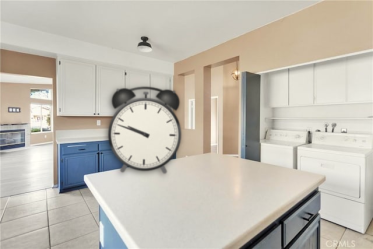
h=9 m=48
